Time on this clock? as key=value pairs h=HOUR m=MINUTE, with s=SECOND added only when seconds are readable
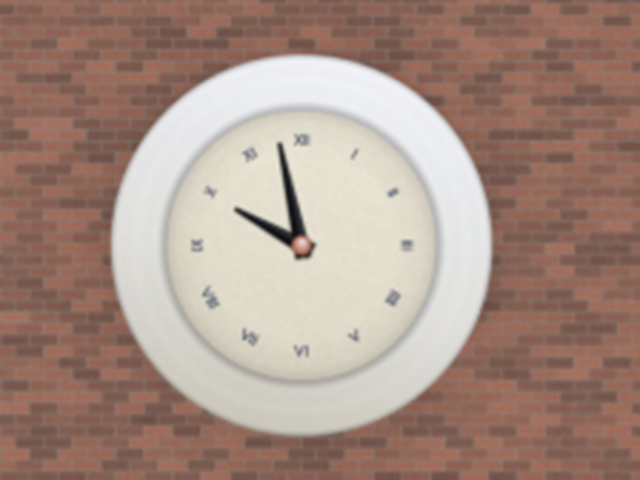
h=9 m=58
